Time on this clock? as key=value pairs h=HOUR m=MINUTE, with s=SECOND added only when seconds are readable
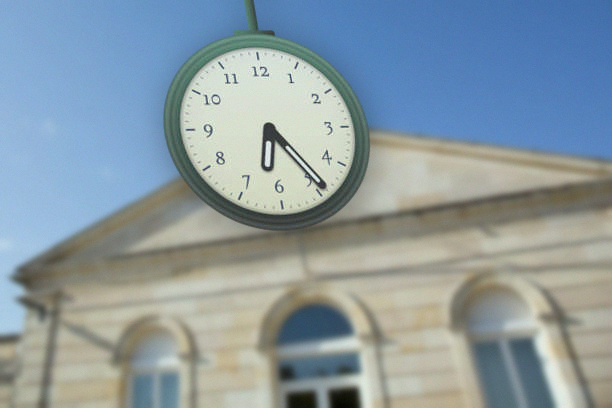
h=6 m=24
